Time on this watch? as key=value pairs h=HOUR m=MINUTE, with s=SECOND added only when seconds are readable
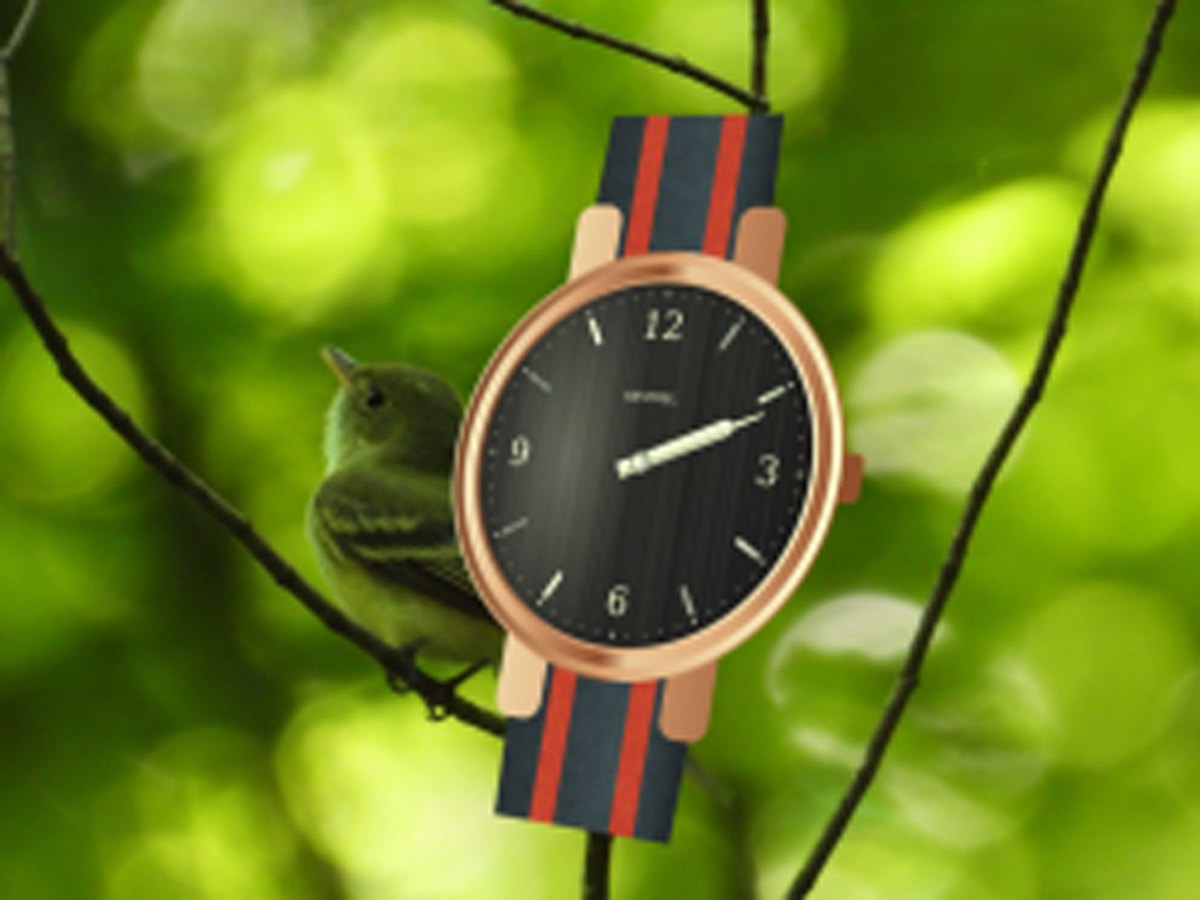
h=2 m=11
